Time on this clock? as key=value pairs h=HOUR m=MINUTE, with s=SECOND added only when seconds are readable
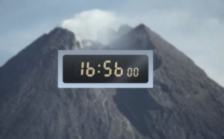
h=16 m=56 s=0
